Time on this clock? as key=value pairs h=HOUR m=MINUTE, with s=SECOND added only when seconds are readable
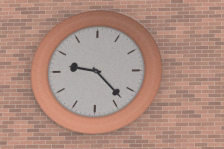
h=9 m=23
